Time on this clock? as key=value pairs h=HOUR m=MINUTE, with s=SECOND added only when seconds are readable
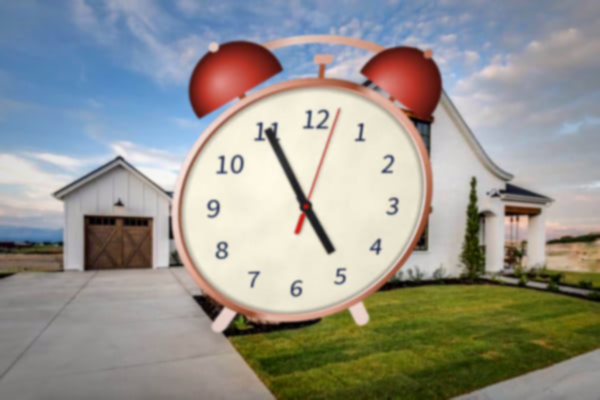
h=4 m=55 s=2
